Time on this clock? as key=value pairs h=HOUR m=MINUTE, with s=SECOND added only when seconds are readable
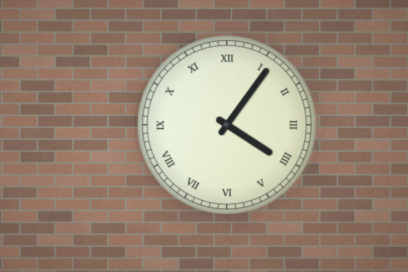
h=4 m=6
